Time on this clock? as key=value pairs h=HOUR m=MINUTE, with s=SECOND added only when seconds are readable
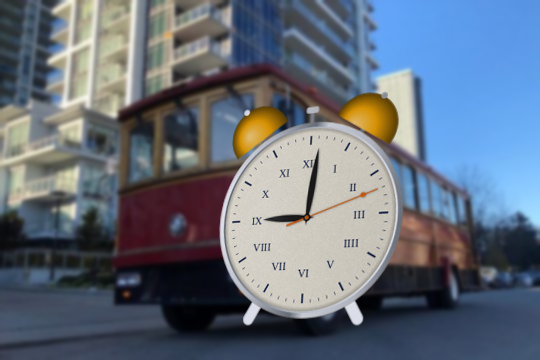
h=9 m=1 s=12
